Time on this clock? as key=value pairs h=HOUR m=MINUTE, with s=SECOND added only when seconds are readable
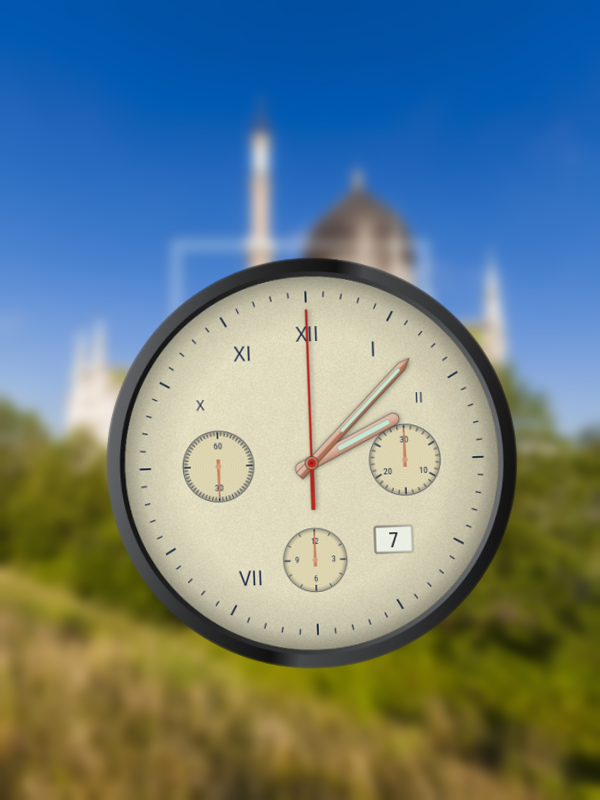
h=2 m=7 s=30
